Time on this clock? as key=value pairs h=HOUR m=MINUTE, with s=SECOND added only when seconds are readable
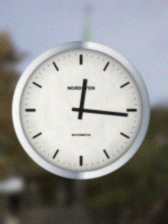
h=12 m=16
